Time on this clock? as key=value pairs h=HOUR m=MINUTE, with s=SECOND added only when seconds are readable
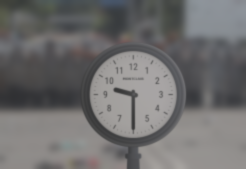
h=9 m=30
